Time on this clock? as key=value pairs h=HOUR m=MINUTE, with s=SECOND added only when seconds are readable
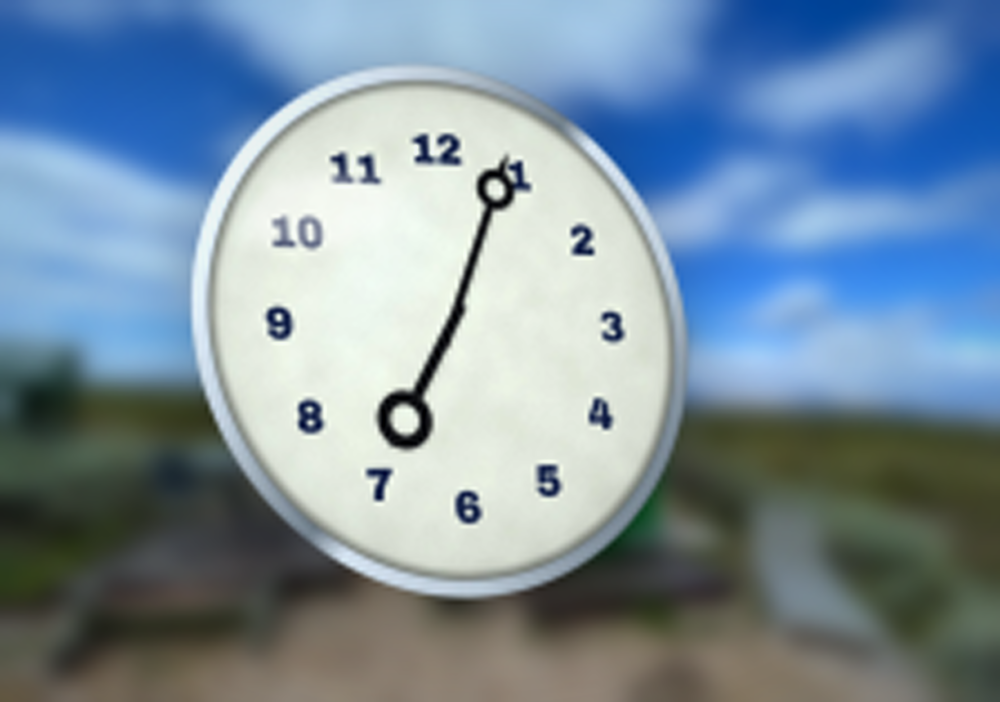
h=7 m=4
